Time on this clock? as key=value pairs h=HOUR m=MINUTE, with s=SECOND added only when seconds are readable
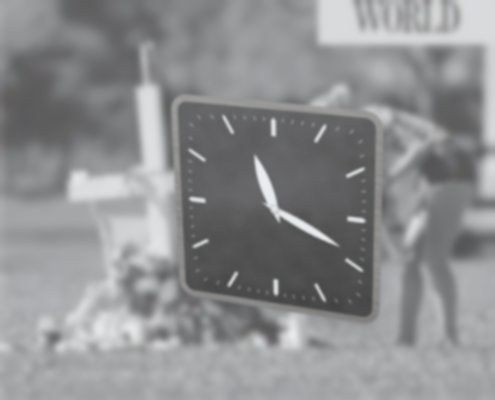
h=11 m=19
